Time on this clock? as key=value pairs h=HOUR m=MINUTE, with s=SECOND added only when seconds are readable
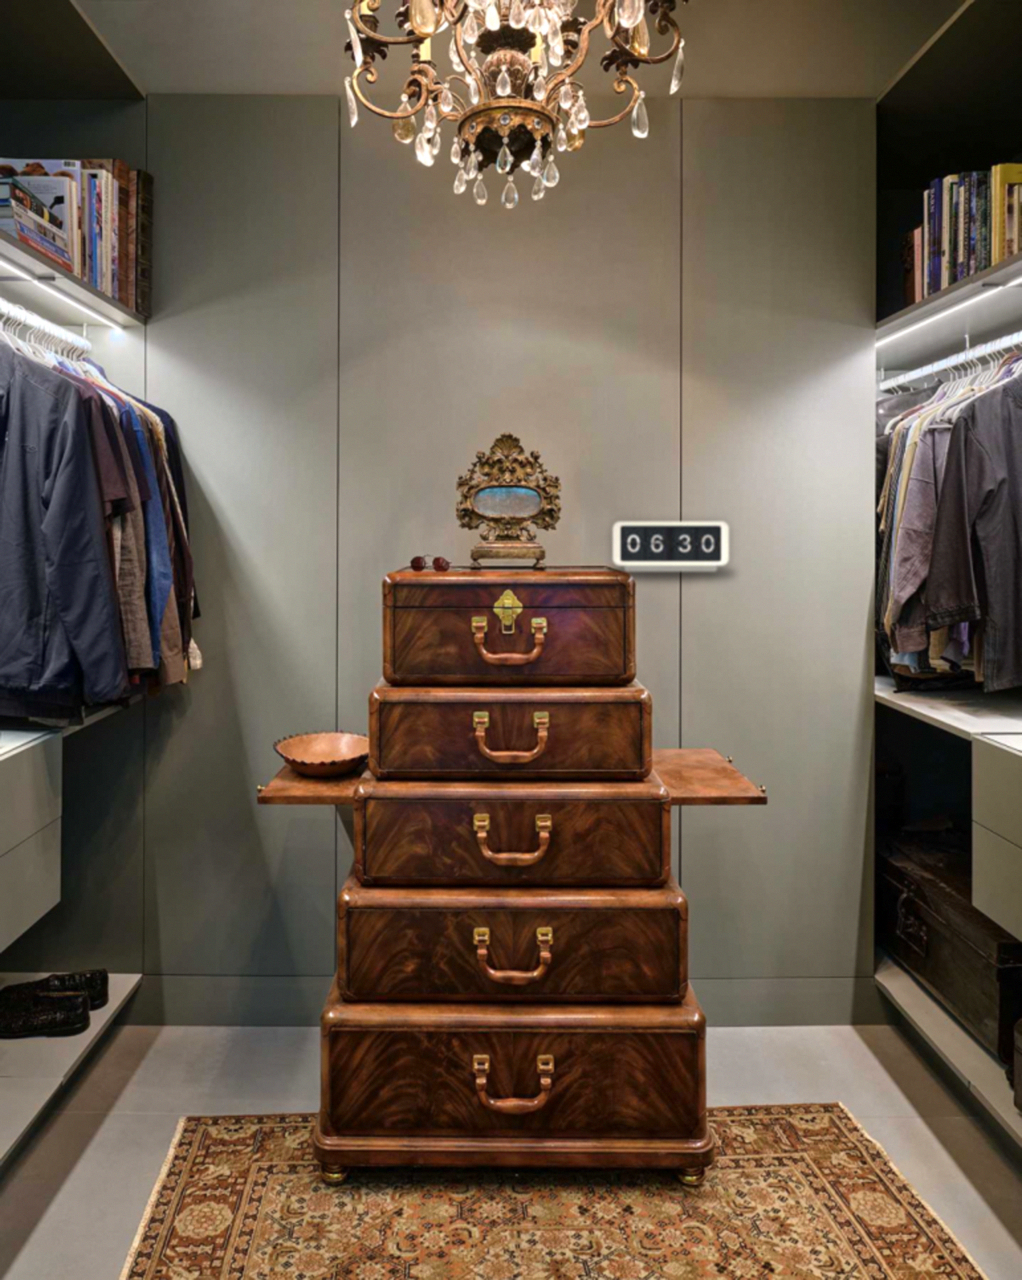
h=6 m=30
